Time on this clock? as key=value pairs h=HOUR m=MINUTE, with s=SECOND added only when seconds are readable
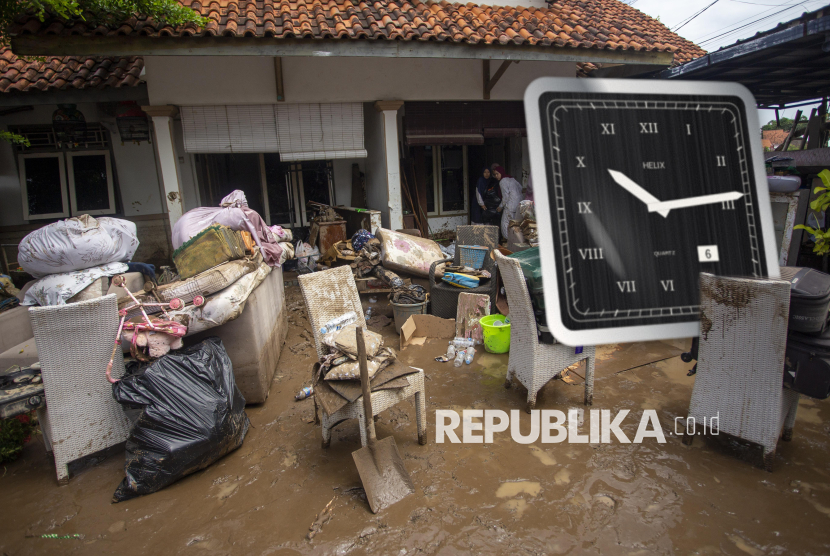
h=10 m=14
